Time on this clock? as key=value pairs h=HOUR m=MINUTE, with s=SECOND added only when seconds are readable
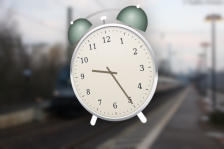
h=9 m=25
